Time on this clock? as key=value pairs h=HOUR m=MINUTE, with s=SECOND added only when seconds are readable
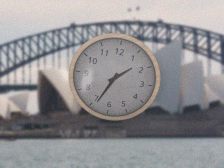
h=1 m=34
